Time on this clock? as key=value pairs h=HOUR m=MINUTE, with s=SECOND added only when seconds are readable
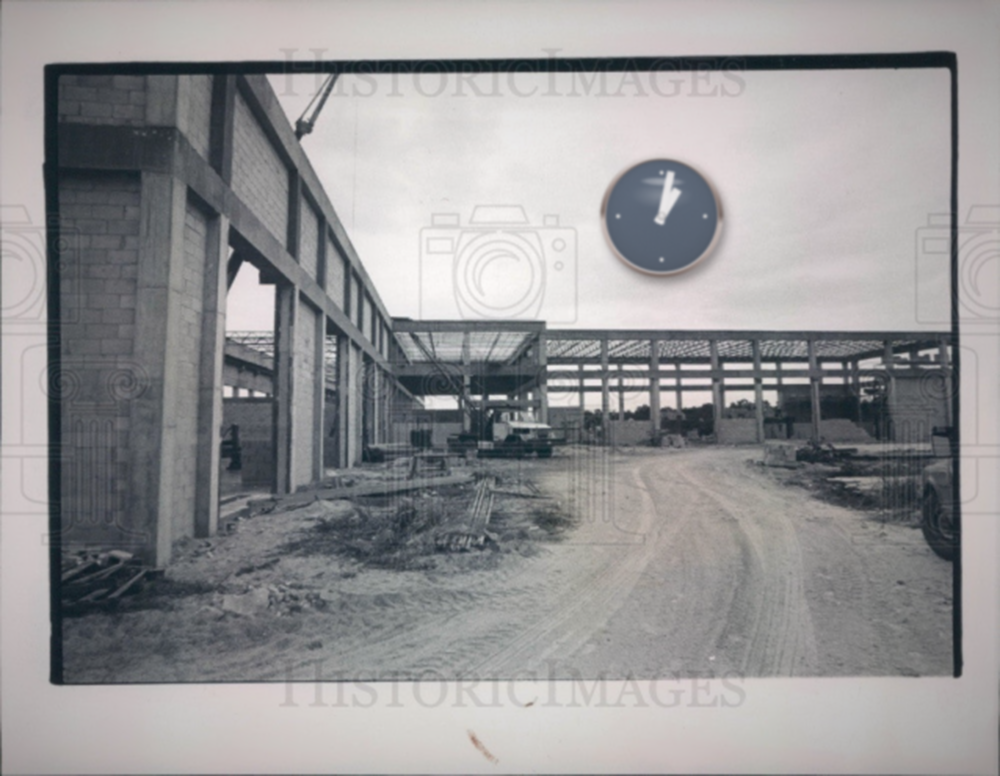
h=1 m=2
